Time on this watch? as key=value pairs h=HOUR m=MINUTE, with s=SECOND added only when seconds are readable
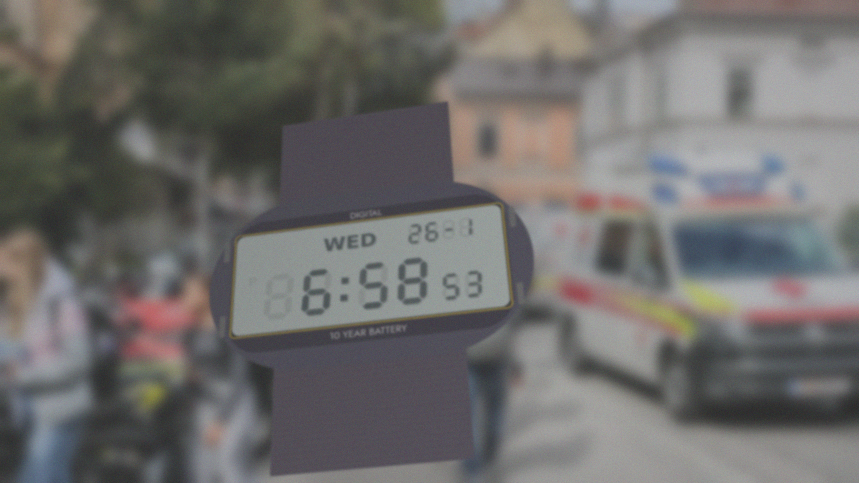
h=6 m=58 s=53
